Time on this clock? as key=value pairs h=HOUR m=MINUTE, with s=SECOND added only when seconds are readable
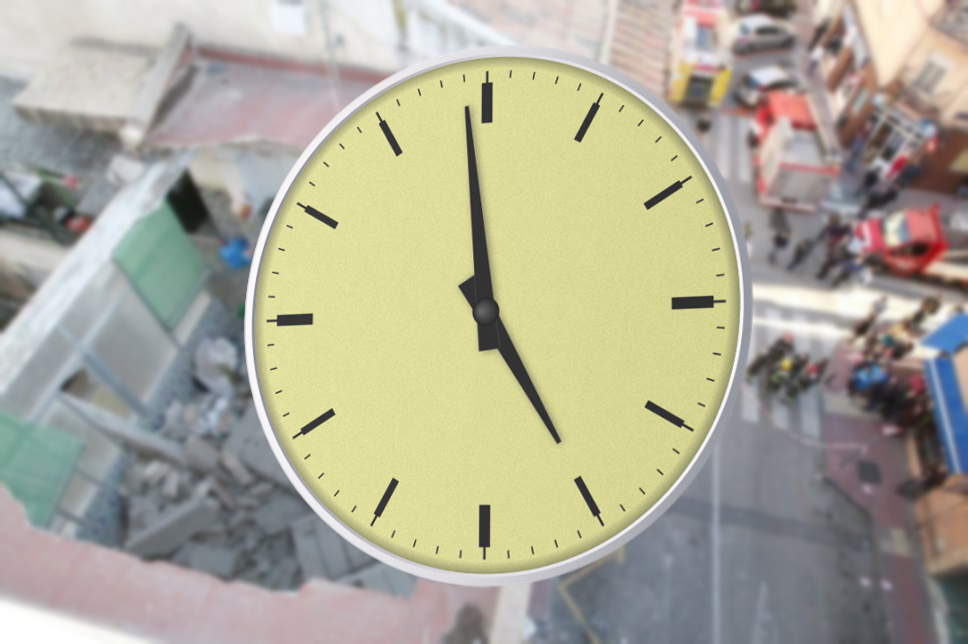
h=4 m=59
